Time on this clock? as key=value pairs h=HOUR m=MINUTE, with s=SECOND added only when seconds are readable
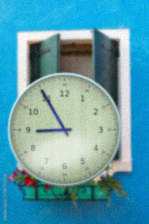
h=8 m=55
